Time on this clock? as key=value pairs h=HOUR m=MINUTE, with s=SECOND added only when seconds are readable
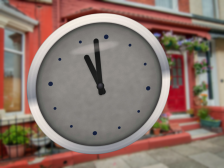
h=10 m=58
